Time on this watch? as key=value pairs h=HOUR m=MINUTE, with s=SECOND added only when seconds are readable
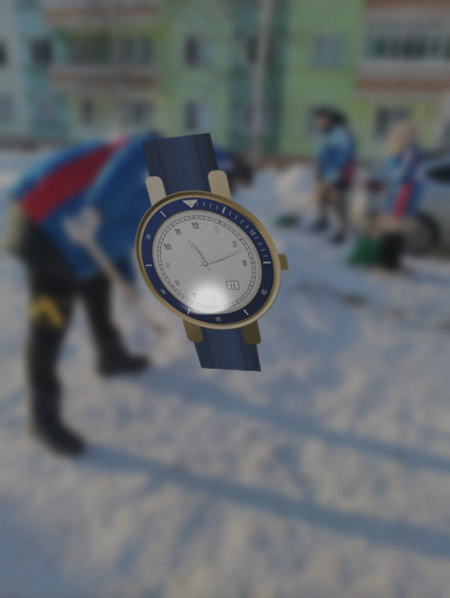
h=11 m=12
